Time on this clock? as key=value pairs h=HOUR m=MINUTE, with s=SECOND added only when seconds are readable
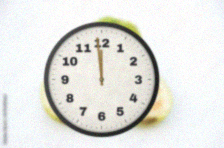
h=11 m=59
